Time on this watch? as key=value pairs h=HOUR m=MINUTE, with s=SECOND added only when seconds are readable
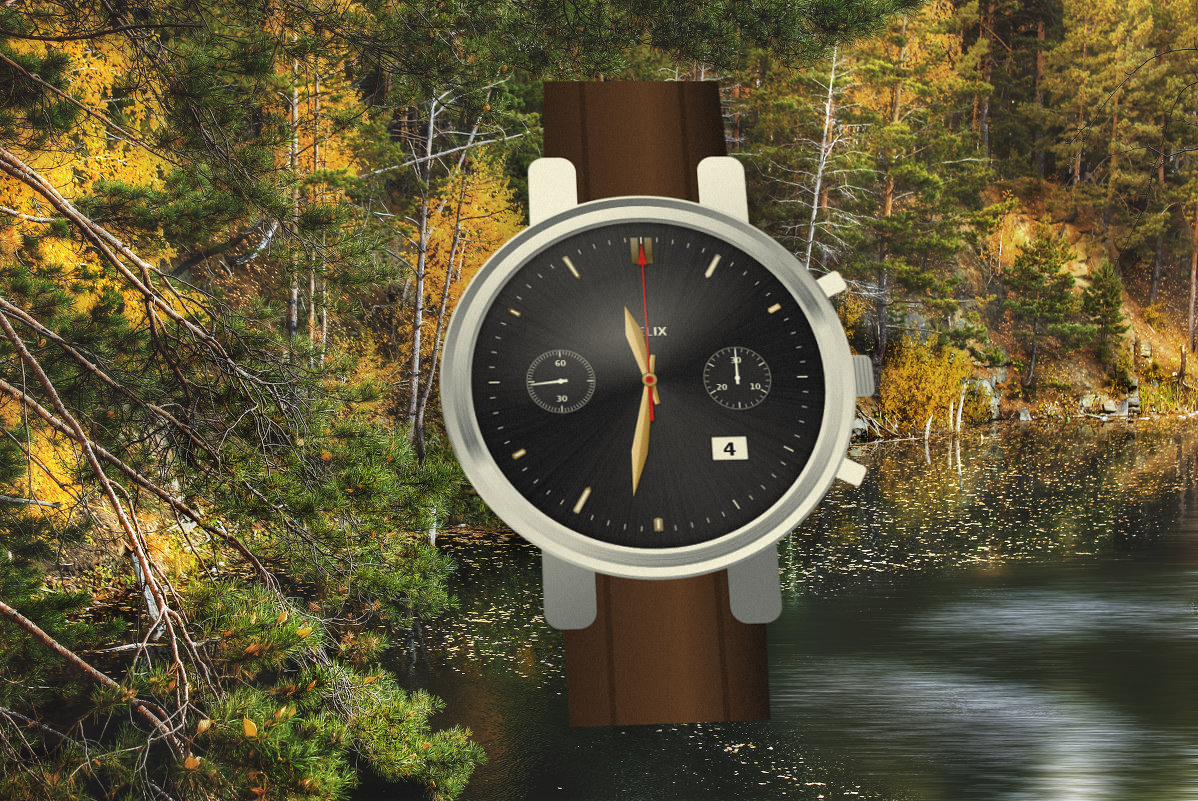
h=11 m=31 s=44
